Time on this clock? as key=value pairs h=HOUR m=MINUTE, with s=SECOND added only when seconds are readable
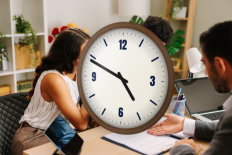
h=4 m=49
